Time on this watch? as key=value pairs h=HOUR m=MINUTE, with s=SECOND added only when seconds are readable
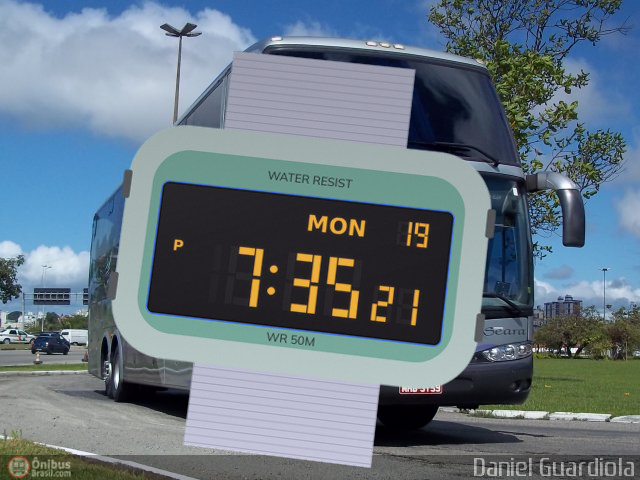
h=7 m=35 s=21
